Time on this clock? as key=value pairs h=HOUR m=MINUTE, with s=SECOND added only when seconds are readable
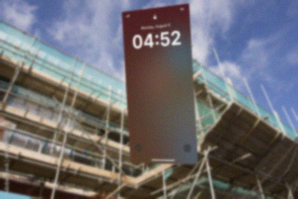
h=4 m=52
